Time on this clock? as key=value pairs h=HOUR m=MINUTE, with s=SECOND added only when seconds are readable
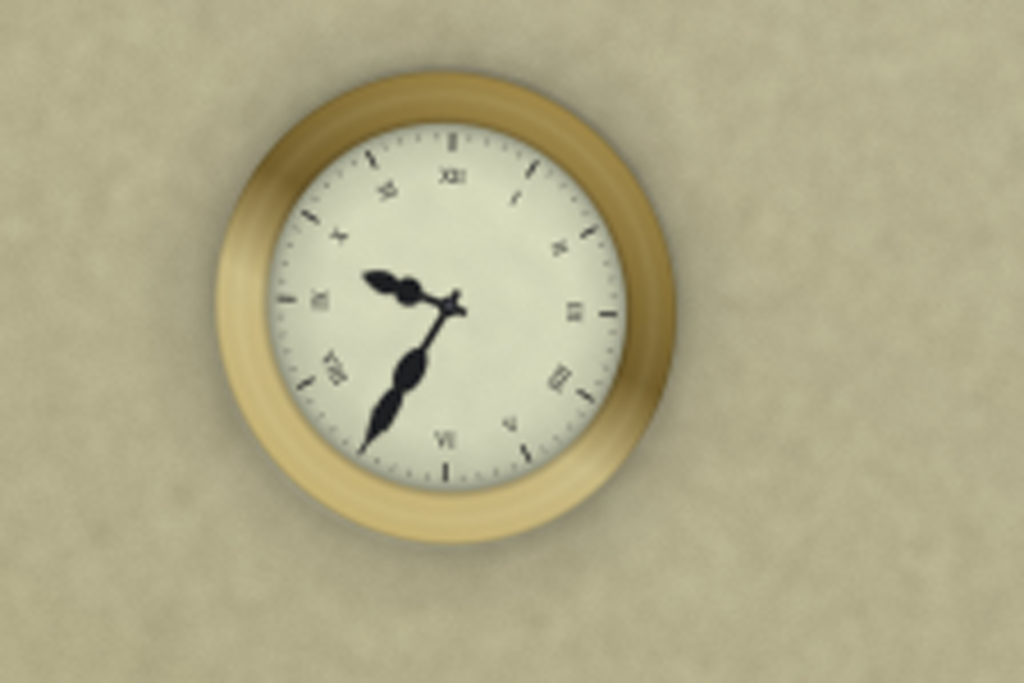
h=9 m=35
